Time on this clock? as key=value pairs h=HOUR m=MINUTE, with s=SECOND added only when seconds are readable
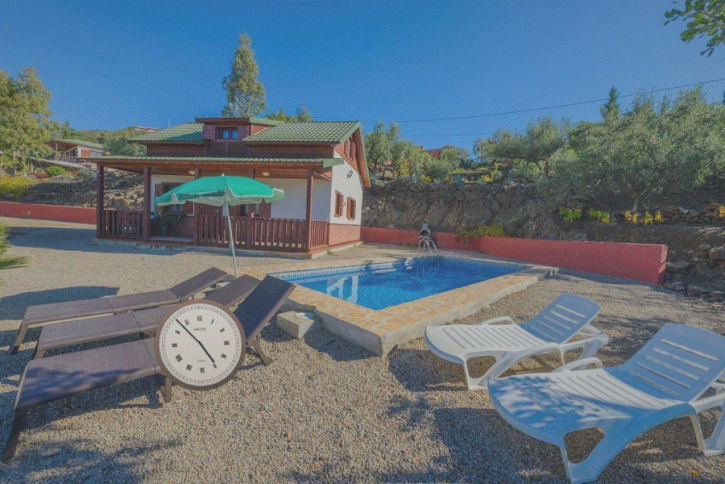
h=4 m=53
